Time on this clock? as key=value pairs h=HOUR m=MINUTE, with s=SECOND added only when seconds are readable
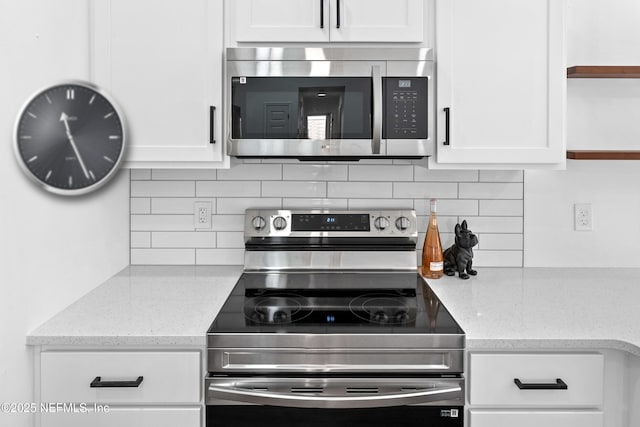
h=11 m=26
